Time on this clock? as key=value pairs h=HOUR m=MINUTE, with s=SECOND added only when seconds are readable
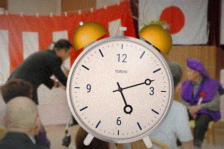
h=5 m=12
